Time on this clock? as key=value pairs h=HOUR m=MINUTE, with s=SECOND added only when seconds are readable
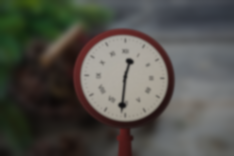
h=12 m=31
